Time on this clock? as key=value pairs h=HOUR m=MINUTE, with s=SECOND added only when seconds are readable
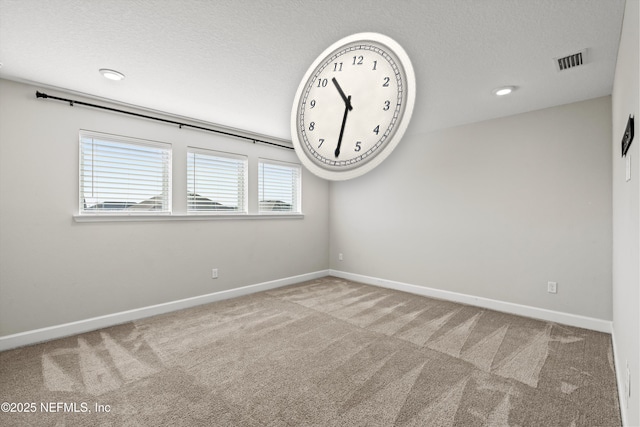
h=10 m=30
